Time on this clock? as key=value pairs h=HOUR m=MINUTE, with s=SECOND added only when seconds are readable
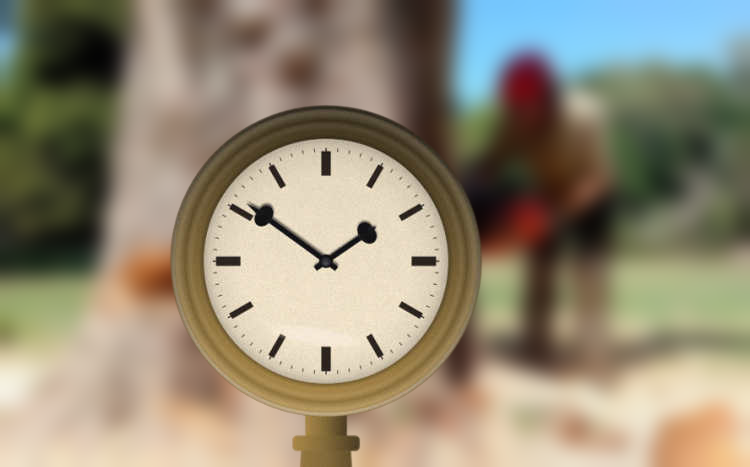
h=1 m=51
